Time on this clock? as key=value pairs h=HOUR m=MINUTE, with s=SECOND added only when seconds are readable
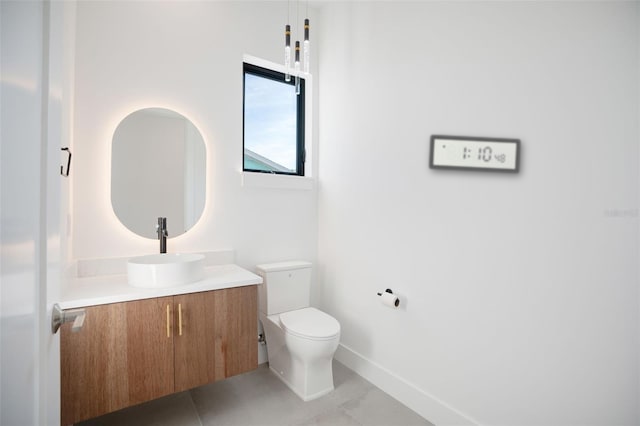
h=1 m=10
